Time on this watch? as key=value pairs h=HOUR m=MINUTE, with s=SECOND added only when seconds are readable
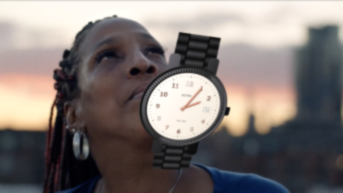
h=2 m=5
